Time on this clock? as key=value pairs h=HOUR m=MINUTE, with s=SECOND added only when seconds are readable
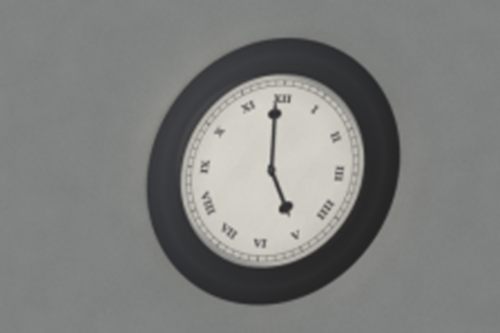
h=4 m=59
